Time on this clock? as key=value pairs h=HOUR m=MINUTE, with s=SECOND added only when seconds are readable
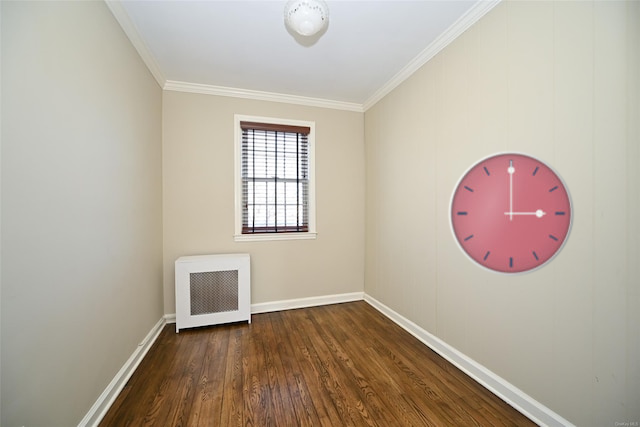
h=3 m=0
